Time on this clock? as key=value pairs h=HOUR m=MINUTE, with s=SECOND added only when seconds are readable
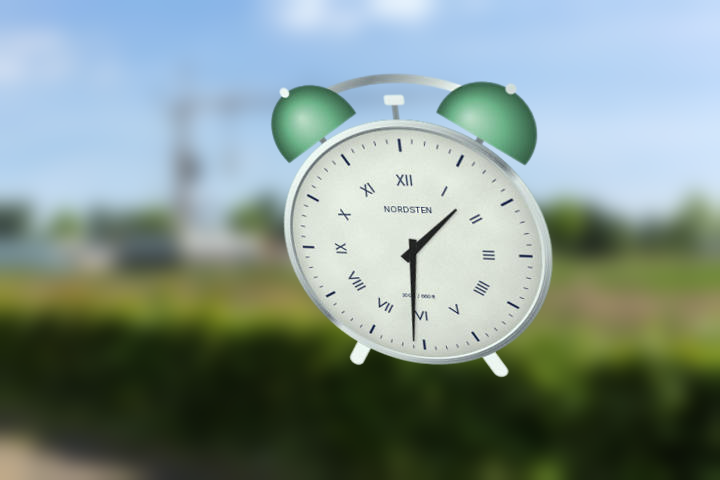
h=1 m=31
